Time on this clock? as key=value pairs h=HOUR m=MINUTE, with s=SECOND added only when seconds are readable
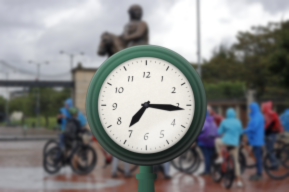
h=7 m=16
